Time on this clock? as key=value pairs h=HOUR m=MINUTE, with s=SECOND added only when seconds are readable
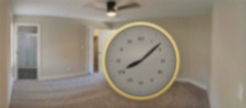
h=8 m=8
